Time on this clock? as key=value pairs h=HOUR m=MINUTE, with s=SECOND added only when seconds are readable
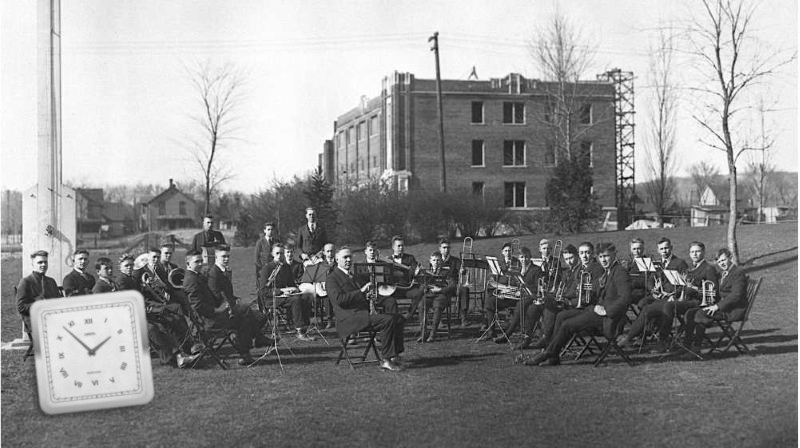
h=1 m=53
